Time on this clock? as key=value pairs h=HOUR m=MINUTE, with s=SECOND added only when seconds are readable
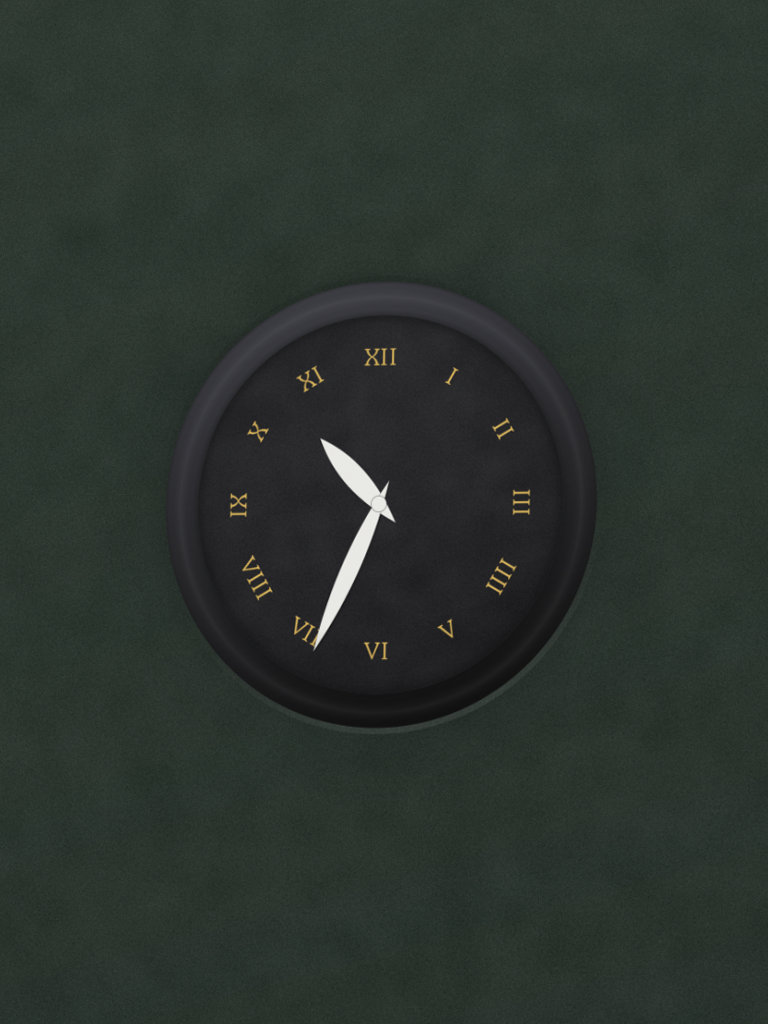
h=10 m=34
